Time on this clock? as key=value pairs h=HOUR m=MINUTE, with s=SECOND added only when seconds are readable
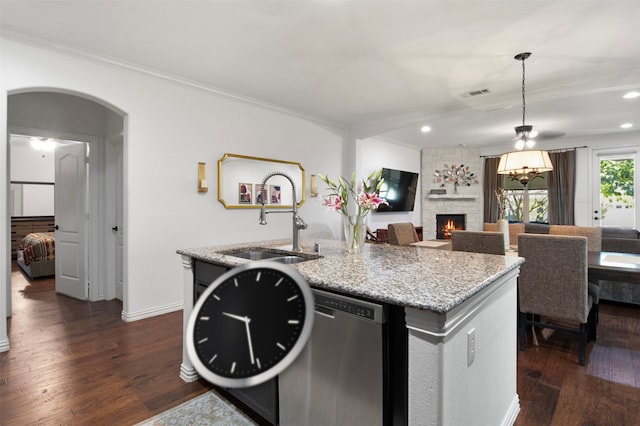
h=9 m=26
